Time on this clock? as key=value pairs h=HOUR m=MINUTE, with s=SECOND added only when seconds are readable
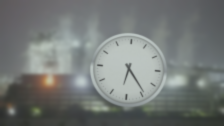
h=6 m=24
